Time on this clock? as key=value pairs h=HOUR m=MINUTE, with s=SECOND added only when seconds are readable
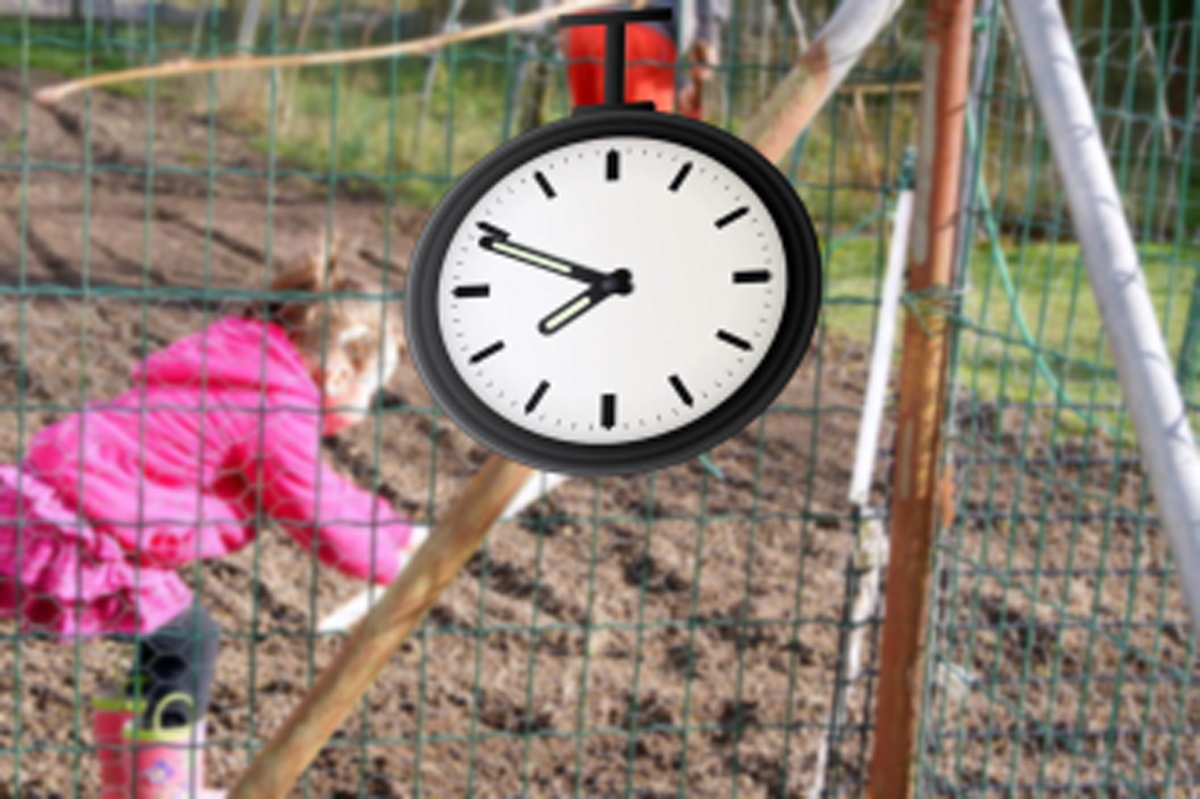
h=7 m=49
